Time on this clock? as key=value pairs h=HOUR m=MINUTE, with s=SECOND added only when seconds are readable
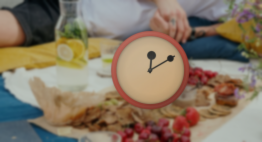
h=12 m=10
